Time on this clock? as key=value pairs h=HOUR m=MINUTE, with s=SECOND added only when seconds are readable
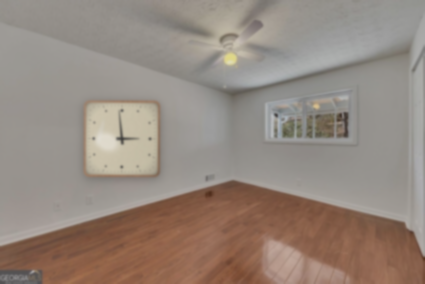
h=2 m=59
